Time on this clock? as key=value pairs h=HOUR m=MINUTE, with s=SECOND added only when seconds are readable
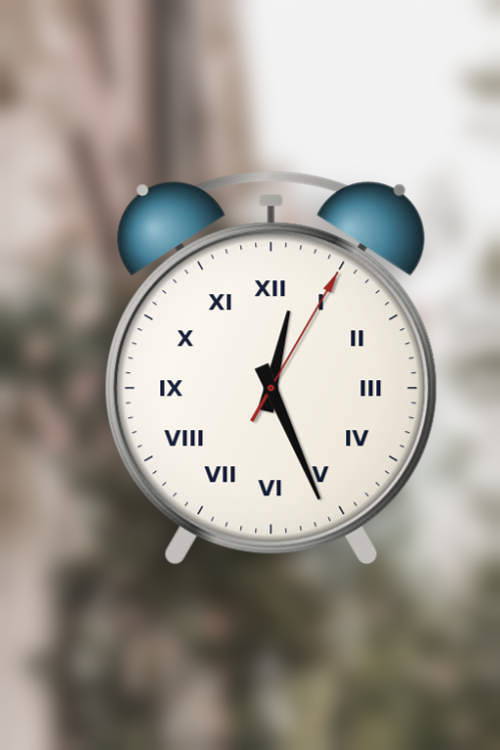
h=12 m=26 s=5
